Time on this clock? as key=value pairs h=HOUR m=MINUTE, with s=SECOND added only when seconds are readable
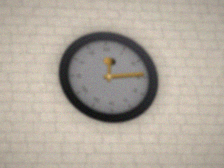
h=12 m=14
